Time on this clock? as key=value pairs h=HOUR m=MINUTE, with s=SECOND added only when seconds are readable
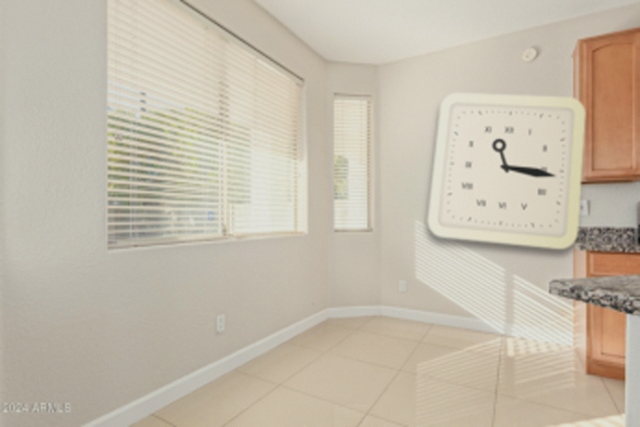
h=11 m=16
